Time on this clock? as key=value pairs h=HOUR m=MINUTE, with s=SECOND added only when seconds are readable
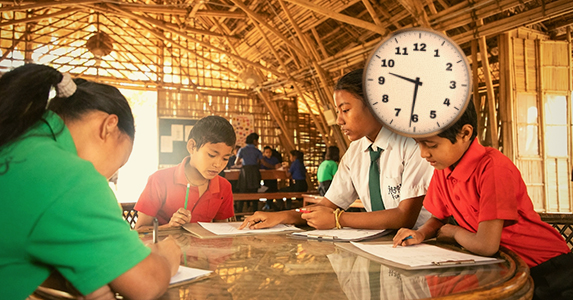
h=9 m=31
